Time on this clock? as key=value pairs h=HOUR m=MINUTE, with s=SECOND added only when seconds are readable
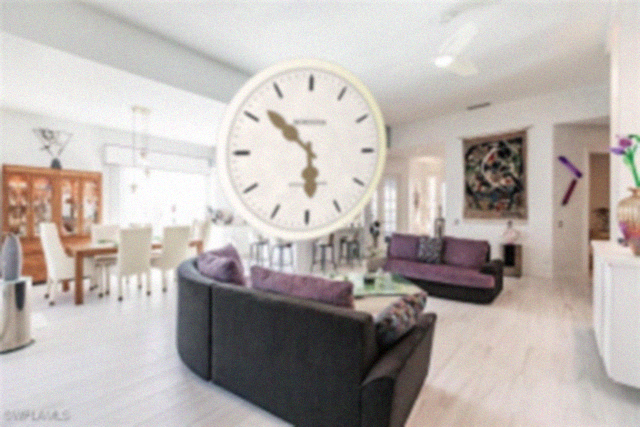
h=5 m=52
